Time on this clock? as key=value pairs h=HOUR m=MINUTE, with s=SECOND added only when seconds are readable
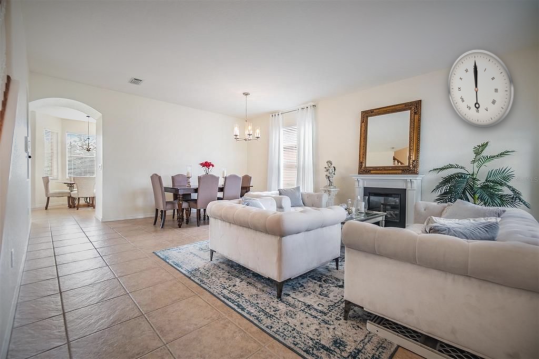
h=6 m=0
